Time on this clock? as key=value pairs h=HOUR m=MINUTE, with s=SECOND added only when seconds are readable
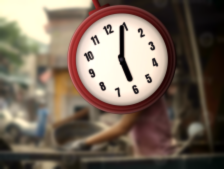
h=6 m=4
